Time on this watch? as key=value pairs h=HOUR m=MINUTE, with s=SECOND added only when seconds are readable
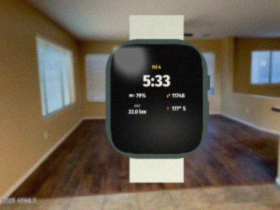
h=5 m=33
